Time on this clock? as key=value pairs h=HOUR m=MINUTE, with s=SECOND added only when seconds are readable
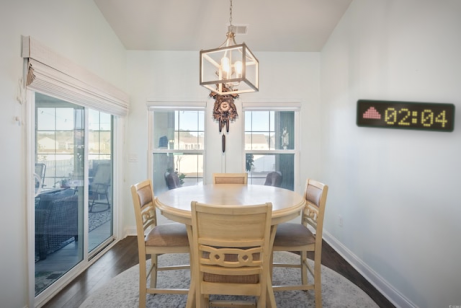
h=2 m=4
